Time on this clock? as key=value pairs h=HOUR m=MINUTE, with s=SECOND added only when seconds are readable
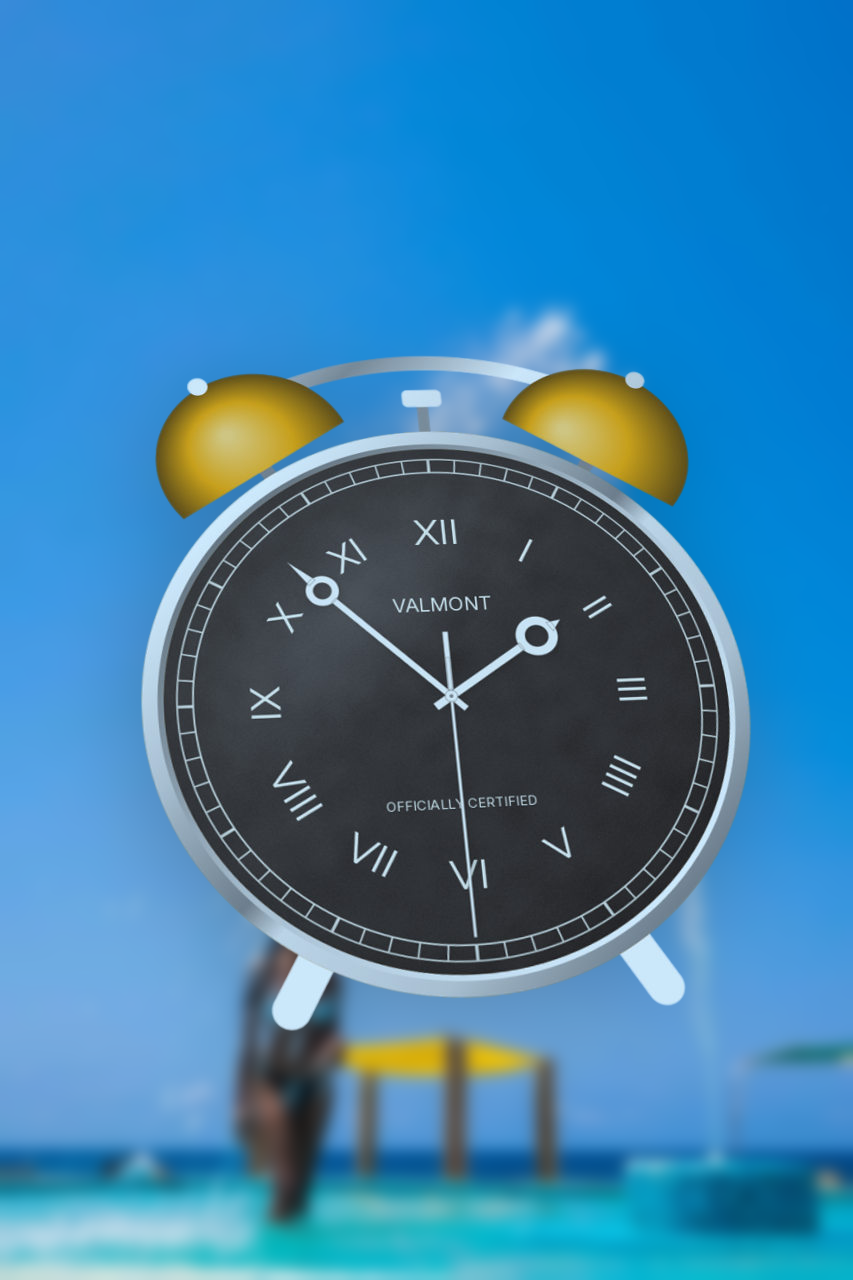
h=1 m=52 s=30
